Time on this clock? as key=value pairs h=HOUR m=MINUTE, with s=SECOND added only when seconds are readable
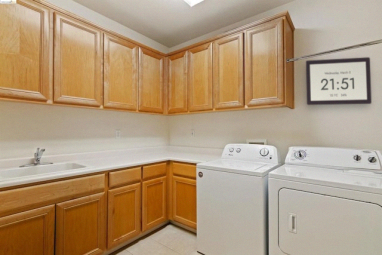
h=21 m=51
